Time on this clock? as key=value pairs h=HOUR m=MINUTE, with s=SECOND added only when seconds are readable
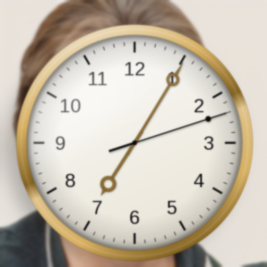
h=7 m=5 s=12
